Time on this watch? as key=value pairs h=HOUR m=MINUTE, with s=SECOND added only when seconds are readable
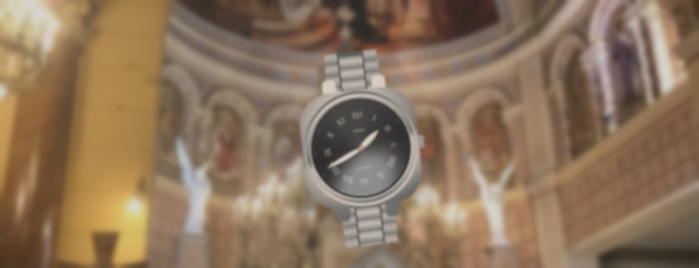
h=1 m=41
